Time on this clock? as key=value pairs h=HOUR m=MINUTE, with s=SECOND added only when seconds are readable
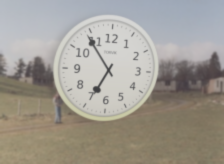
h=6 m=54
